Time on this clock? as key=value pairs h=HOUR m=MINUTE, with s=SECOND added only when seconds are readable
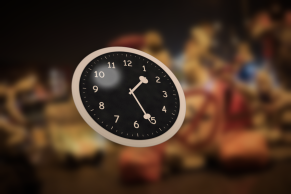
h=1 m=26
